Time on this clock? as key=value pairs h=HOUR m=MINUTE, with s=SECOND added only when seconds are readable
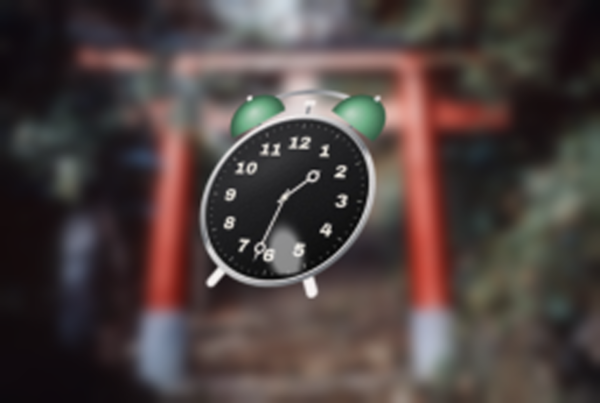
h=1 m=32
